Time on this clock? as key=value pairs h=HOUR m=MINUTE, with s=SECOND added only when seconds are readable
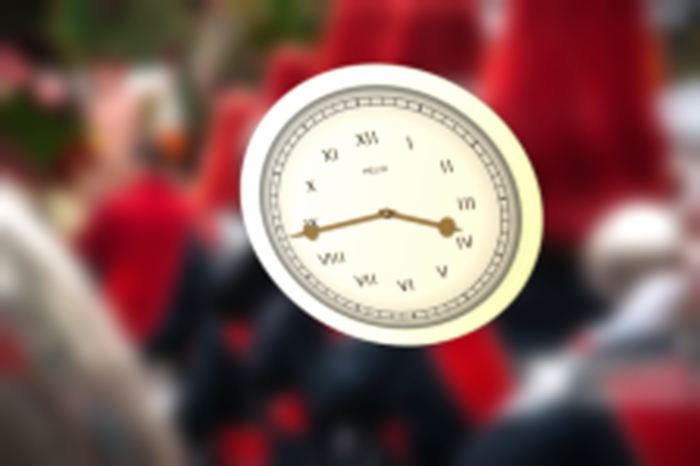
h=3 m=44
